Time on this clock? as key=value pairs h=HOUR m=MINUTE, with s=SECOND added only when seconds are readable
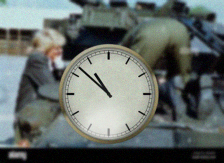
h=10 m=52
